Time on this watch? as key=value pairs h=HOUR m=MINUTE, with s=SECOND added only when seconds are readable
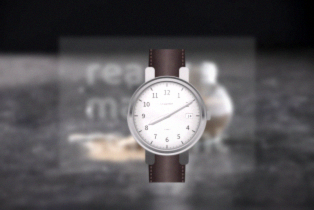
h=8 m=10
